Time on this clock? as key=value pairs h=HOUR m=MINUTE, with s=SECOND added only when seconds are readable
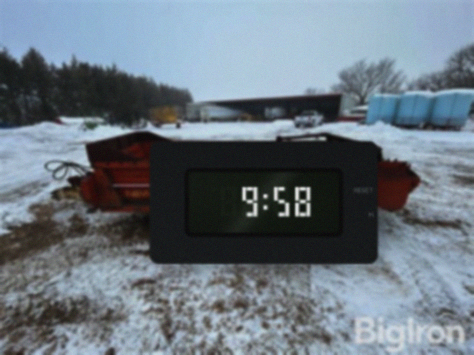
h=9 m=58
